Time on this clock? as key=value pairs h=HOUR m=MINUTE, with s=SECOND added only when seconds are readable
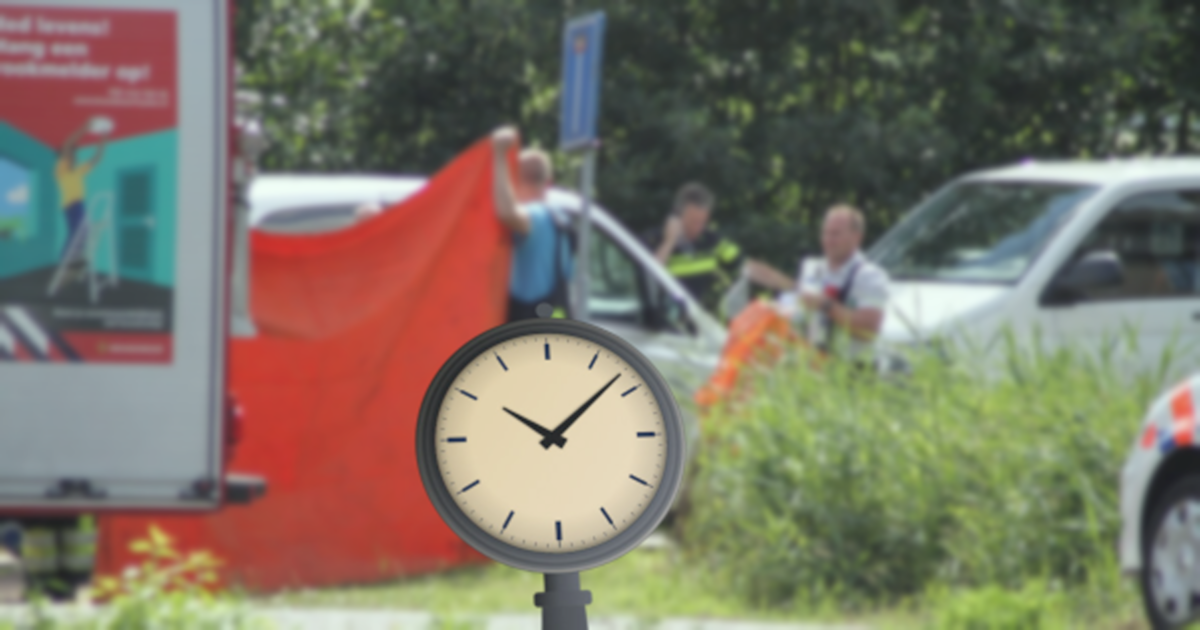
h=10 m=8
